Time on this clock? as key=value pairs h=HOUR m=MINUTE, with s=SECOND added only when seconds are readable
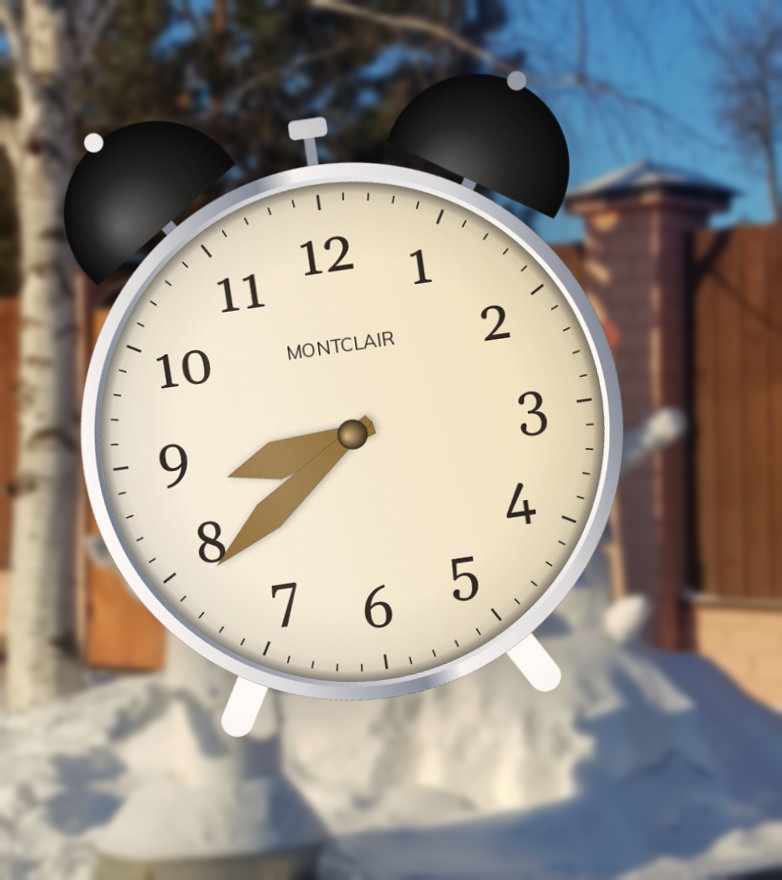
h=8 m=39
